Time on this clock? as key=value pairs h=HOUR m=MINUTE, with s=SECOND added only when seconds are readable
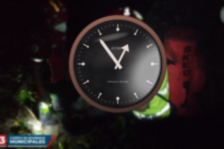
h=12 m=54
